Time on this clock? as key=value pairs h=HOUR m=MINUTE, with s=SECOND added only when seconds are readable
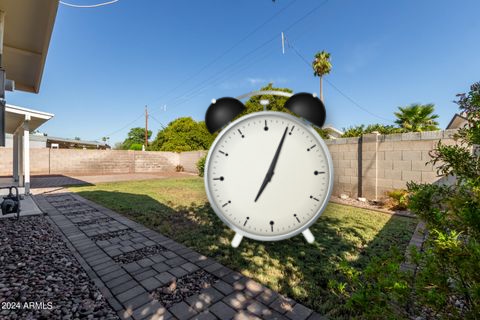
h=7 m=4
